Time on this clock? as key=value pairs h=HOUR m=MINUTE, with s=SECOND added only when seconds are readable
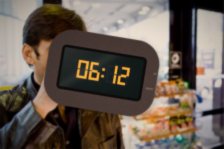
h=6 m=12
